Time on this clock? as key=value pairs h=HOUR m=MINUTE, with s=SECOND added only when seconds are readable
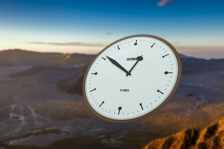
h=12 m=51
